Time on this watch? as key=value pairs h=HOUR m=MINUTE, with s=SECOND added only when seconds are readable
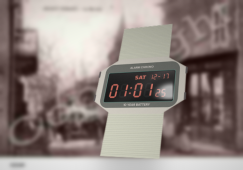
h=1 m=1 s=25
